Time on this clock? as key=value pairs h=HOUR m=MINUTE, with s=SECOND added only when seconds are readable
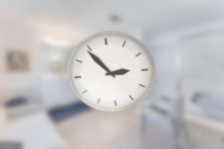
h=2 m=54
